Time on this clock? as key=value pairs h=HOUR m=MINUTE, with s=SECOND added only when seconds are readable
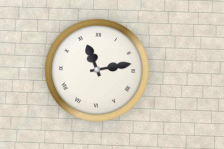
h=11 m=13
